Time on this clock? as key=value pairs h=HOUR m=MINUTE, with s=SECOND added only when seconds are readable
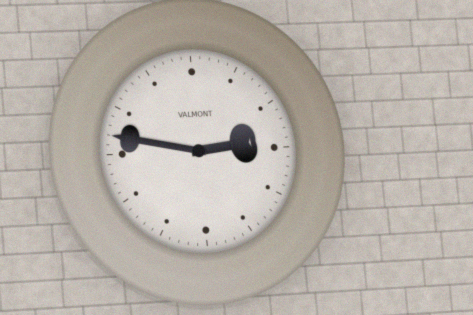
h=2 m=47
